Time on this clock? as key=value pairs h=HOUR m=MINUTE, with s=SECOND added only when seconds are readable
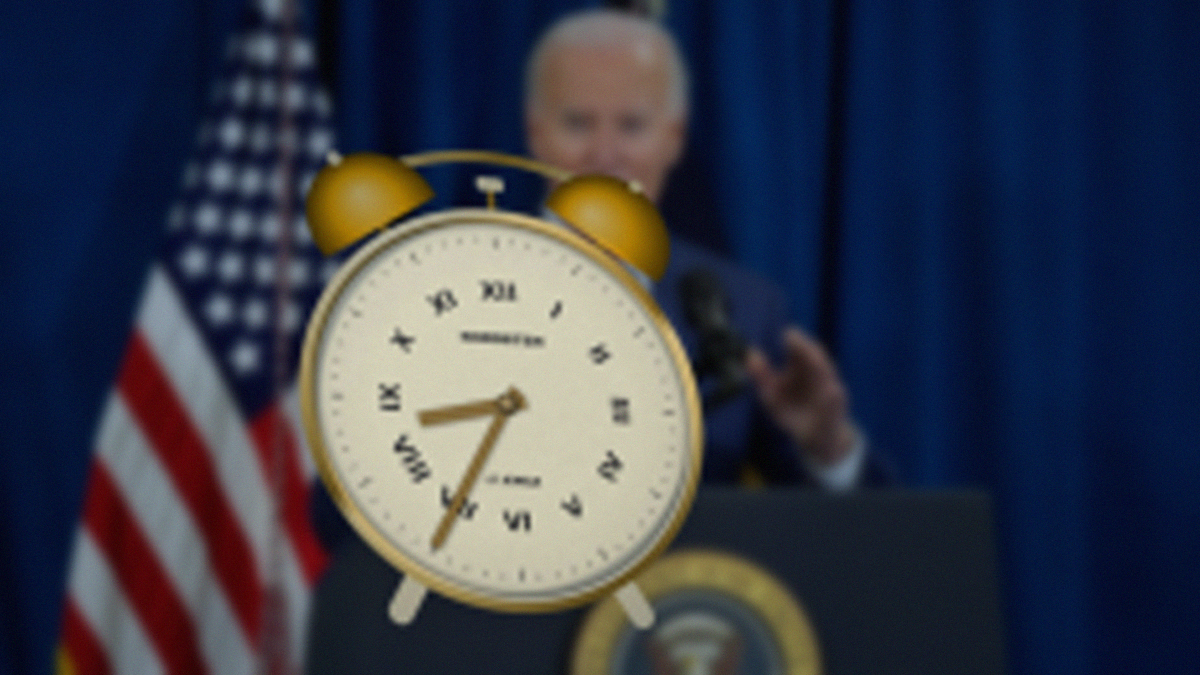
h=8 m=35
